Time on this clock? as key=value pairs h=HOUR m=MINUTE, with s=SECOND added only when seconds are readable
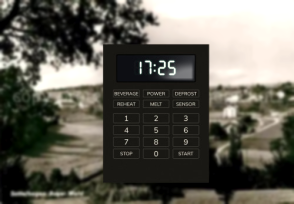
h=17 m=25
